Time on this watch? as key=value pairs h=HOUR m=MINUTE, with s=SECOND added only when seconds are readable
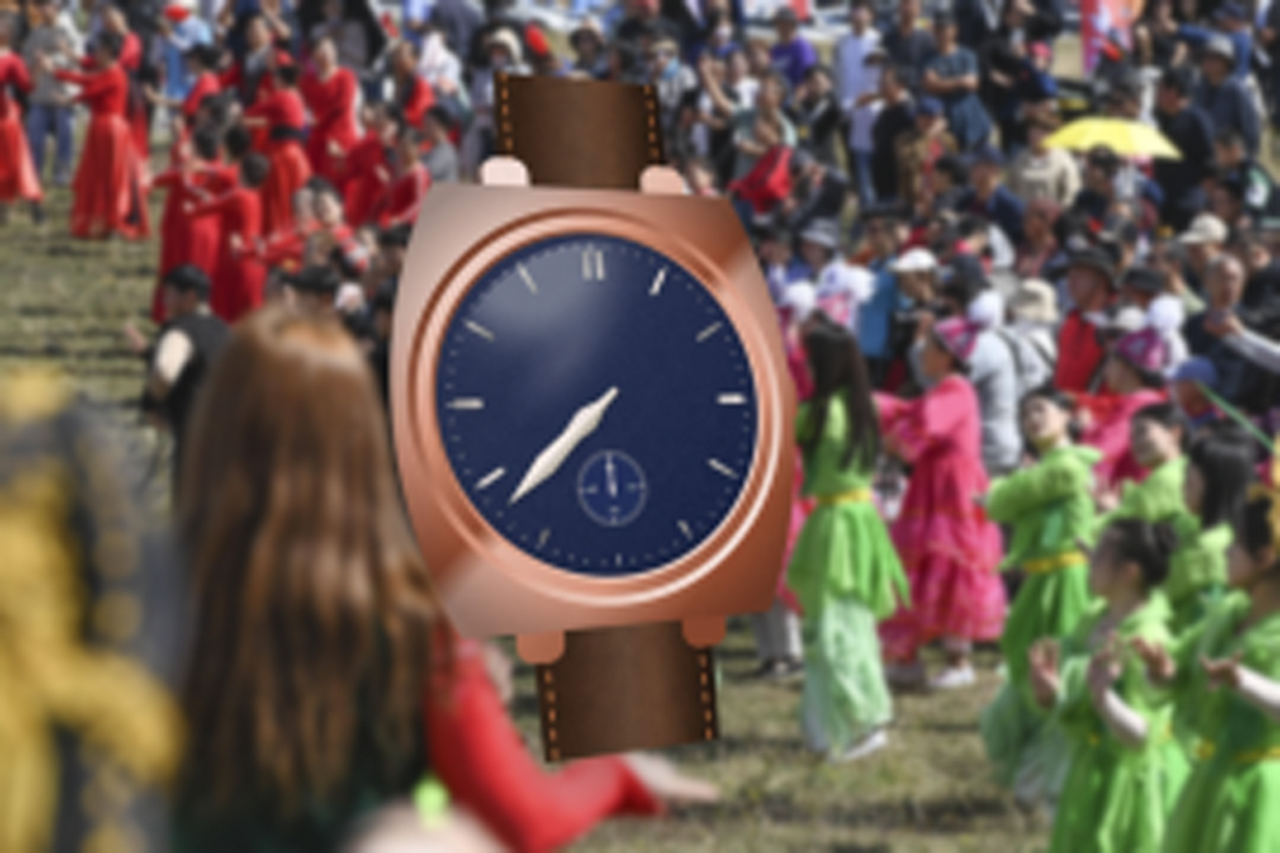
h=7 m=38
